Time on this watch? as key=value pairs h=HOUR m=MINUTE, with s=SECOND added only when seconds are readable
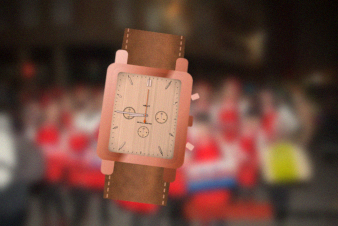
h=8 m=45
